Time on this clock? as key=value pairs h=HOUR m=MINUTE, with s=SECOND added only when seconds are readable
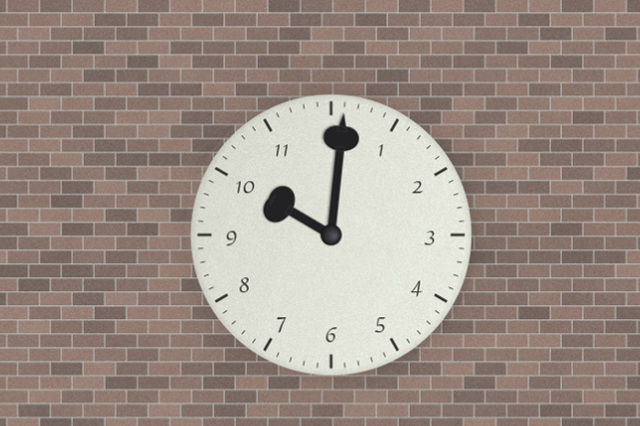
h=10 m=1
